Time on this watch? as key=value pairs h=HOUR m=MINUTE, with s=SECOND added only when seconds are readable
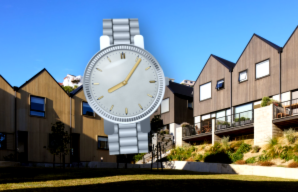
h=8 m=6
